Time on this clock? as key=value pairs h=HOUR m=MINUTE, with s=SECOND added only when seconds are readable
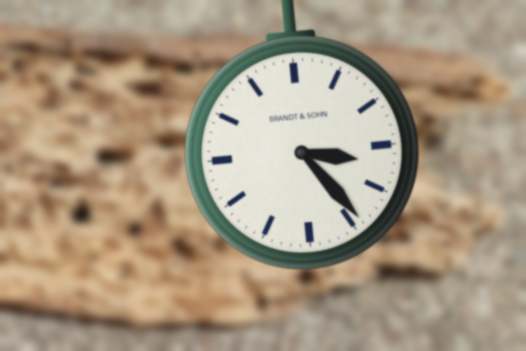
h=3 m=24
